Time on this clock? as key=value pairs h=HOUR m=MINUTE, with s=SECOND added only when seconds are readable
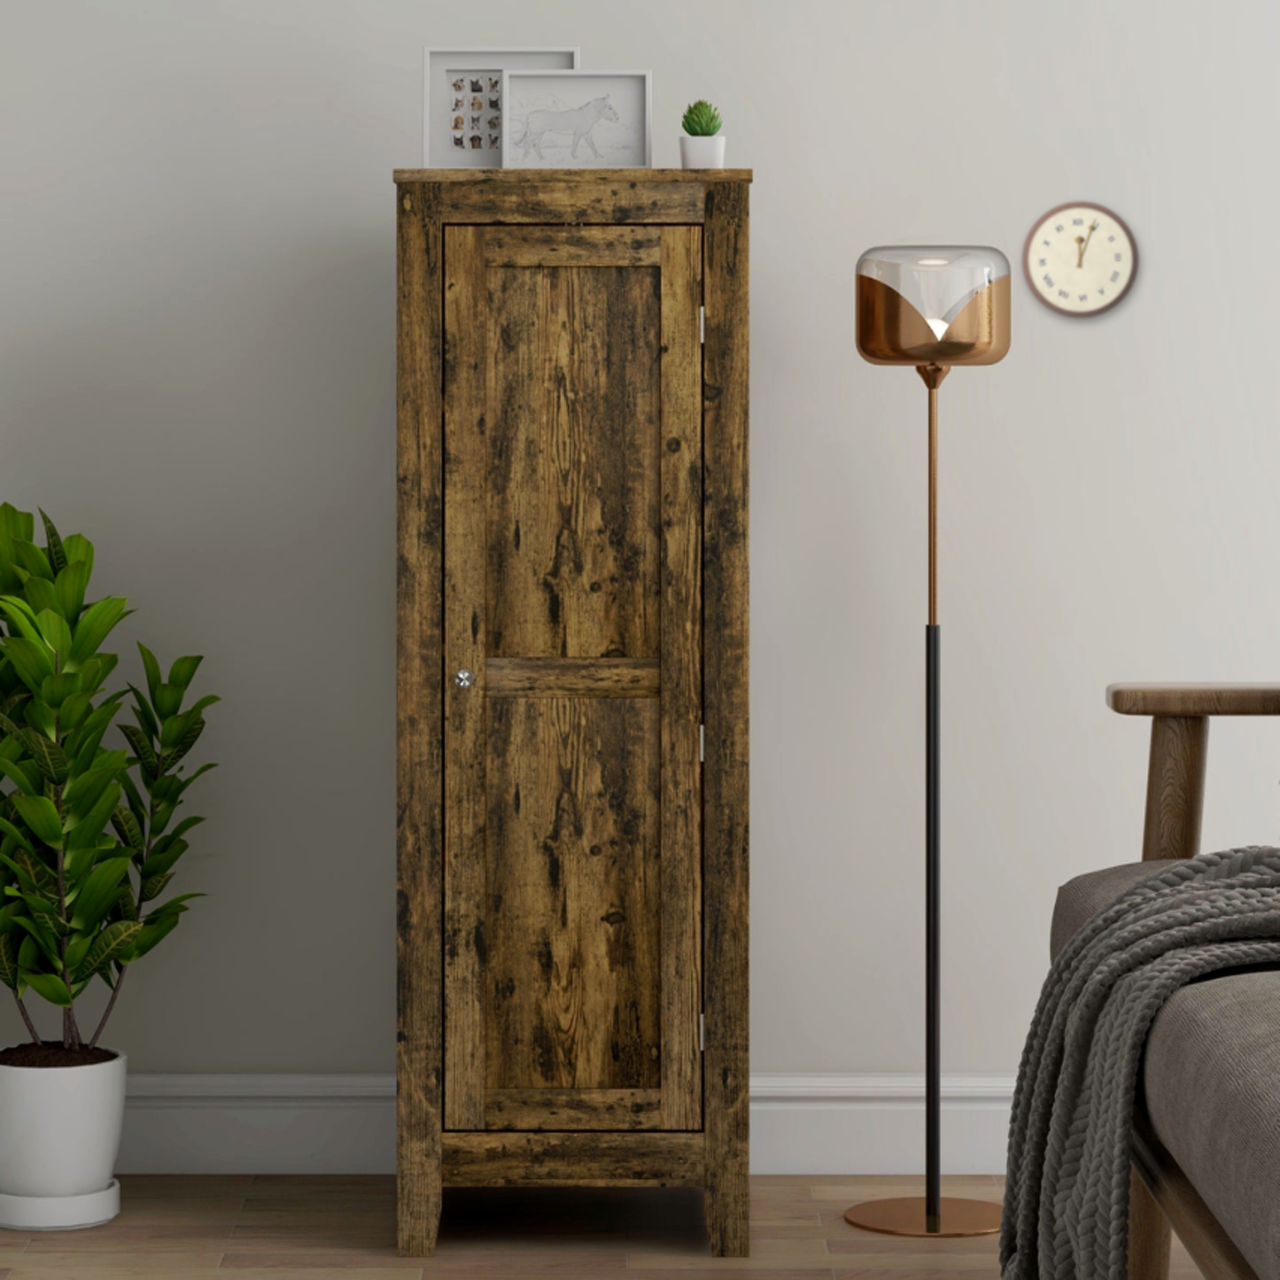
h=12 m=4
